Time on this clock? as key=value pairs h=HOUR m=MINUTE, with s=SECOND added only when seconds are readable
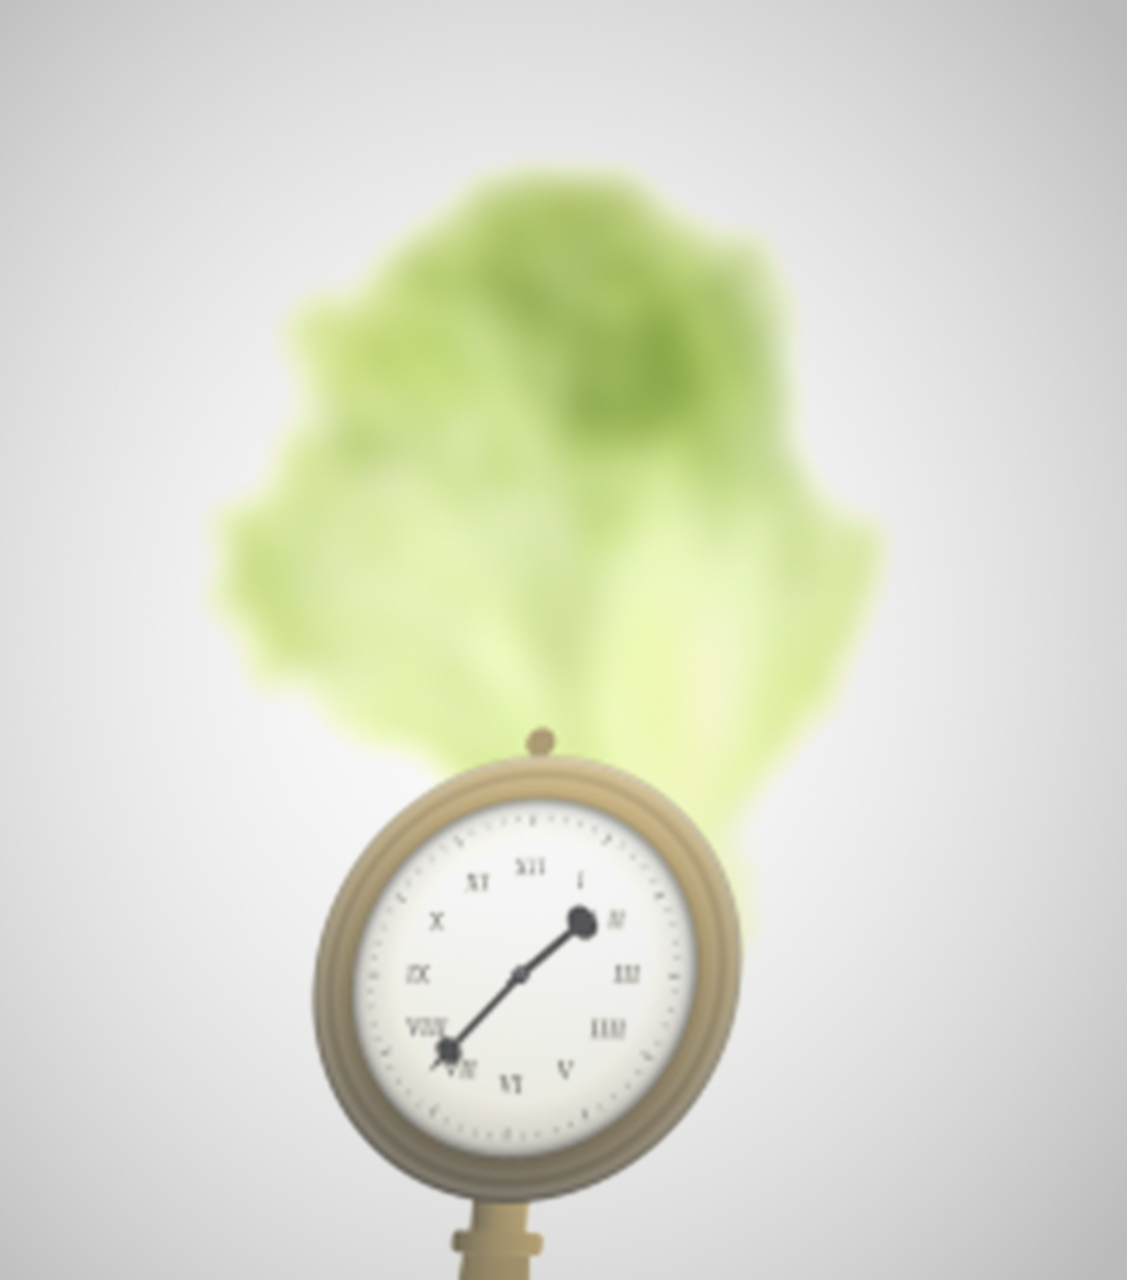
h=1 m=37
